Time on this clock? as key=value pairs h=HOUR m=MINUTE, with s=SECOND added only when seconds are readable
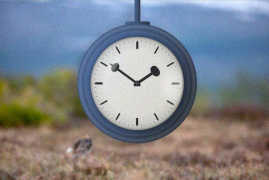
h=1 m=51
